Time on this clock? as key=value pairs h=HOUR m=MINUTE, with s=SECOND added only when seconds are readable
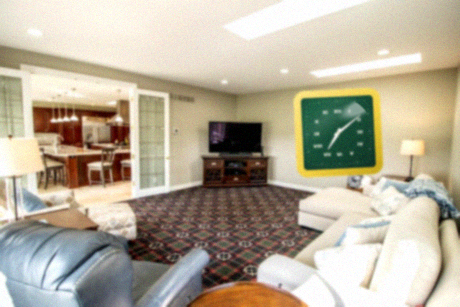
h=7 m=9
